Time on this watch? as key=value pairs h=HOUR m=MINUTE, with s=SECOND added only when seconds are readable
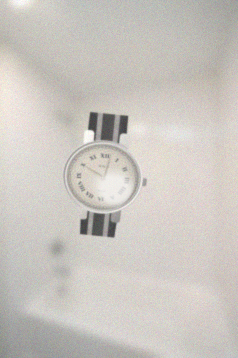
h=10 m=2
